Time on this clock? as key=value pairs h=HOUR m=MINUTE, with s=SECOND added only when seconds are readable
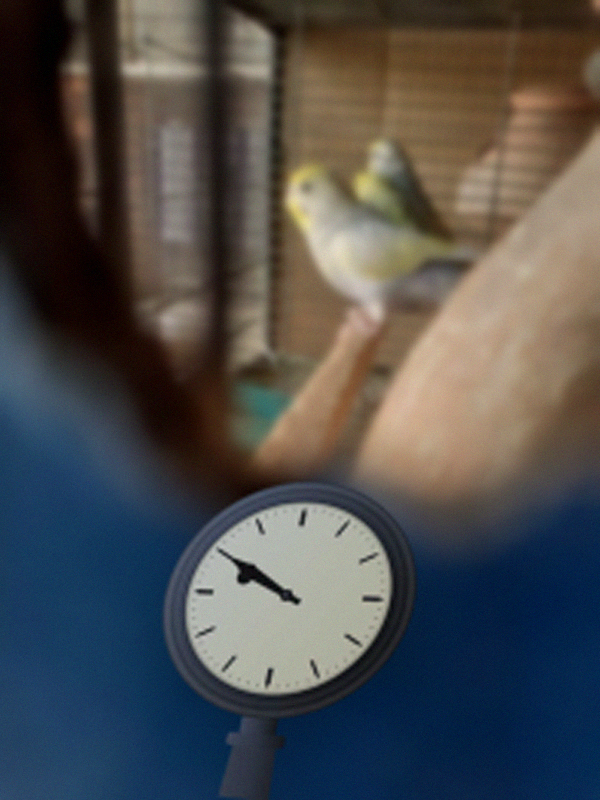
h=9 m=50
